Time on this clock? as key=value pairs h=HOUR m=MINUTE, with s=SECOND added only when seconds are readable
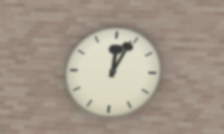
h=12 m=4
